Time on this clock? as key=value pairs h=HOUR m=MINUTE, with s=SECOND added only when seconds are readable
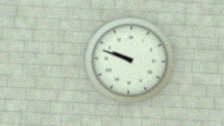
h=9 m=48
